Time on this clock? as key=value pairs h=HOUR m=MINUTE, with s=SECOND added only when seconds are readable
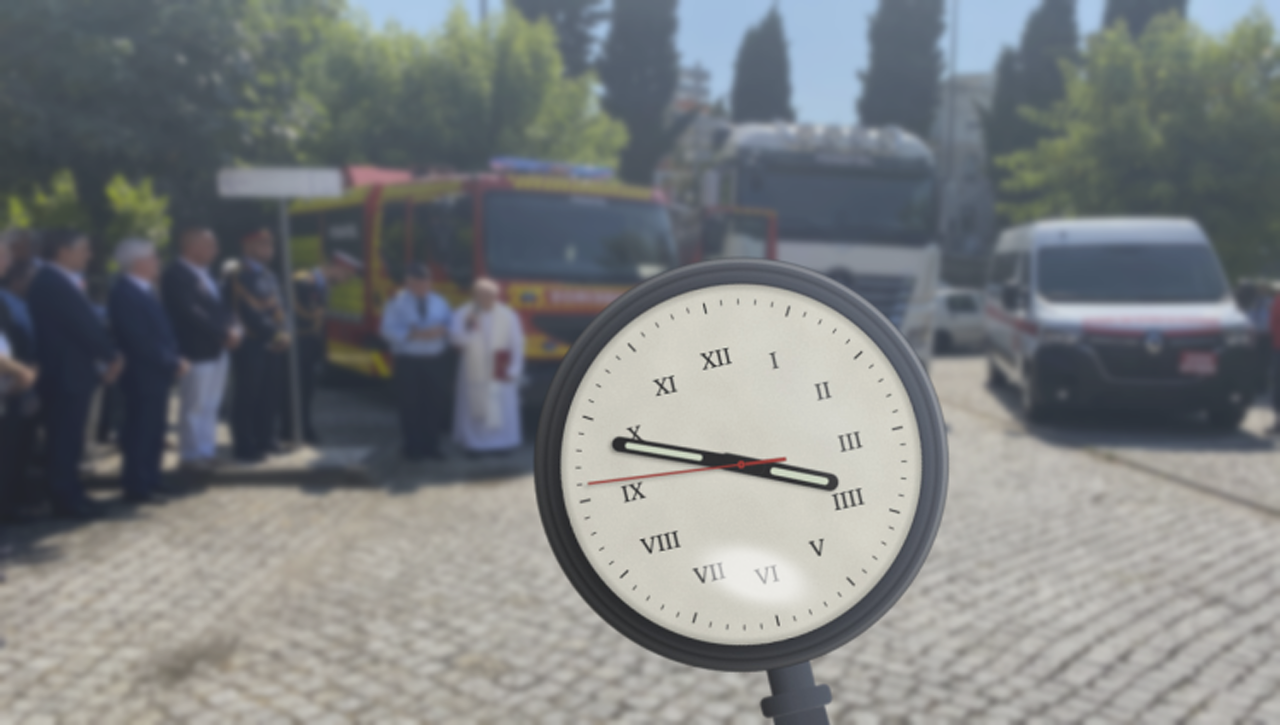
h=3 m=48 s=46
